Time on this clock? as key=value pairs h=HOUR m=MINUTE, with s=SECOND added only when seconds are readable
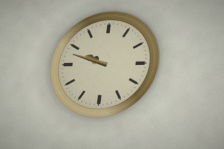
h=9 m=48
